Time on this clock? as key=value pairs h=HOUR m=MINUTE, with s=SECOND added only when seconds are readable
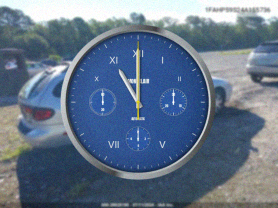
h=11 m=0
